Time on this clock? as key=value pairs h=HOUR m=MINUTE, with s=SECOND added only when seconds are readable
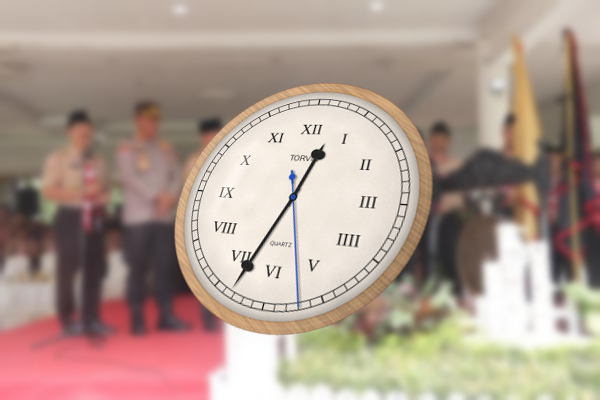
h=12 m=33 s=27
